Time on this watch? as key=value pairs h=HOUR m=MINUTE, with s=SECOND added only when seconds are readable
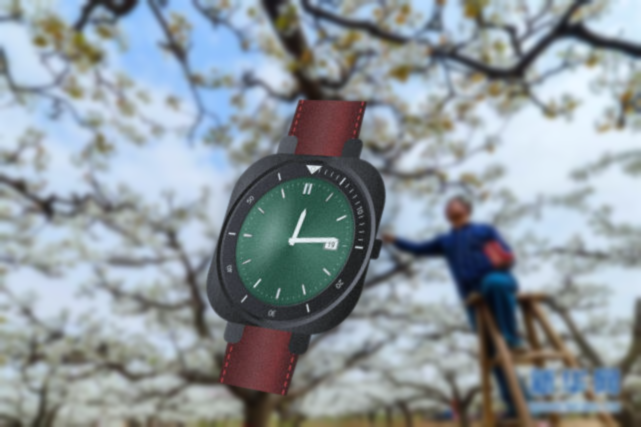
h=12 m=14
